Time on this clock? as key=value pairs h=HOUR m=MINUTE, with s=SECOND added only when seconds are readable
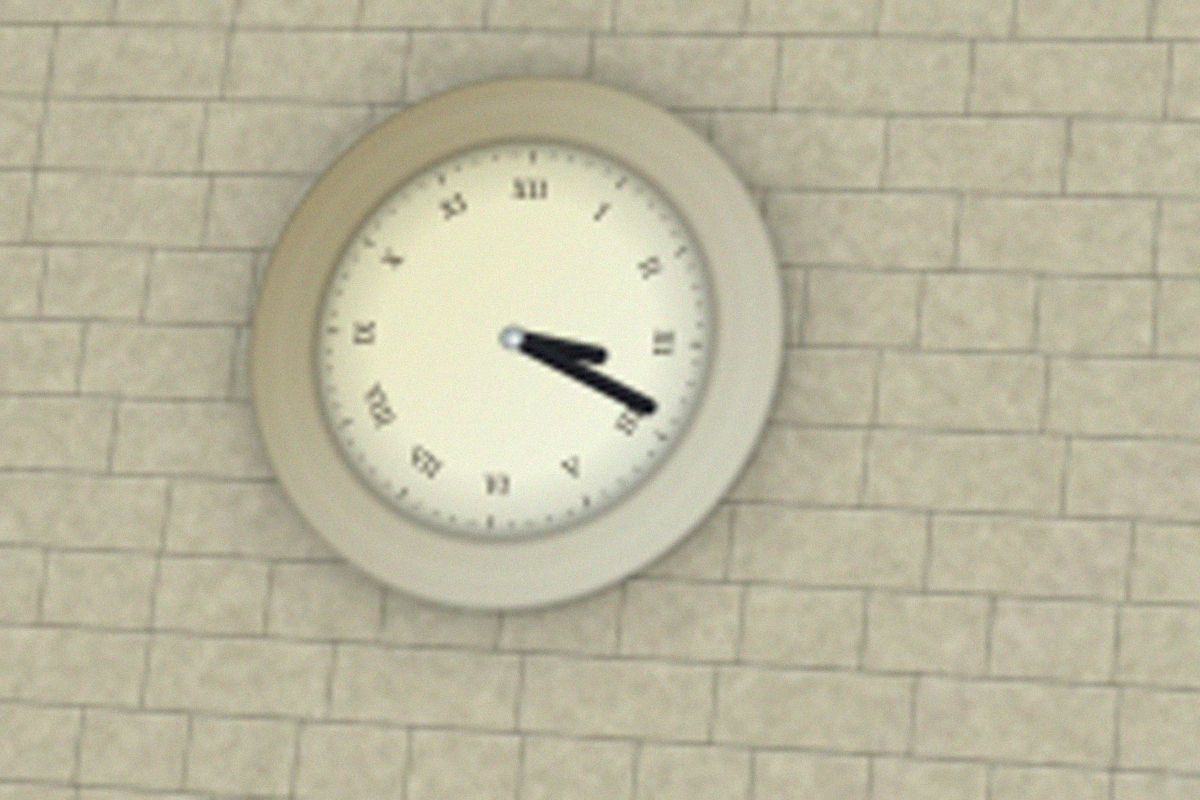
h=3 m=19
